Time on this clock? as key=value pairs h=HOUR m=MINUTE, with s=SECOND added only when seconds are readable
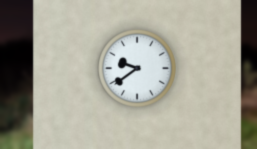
h=9 m=39
